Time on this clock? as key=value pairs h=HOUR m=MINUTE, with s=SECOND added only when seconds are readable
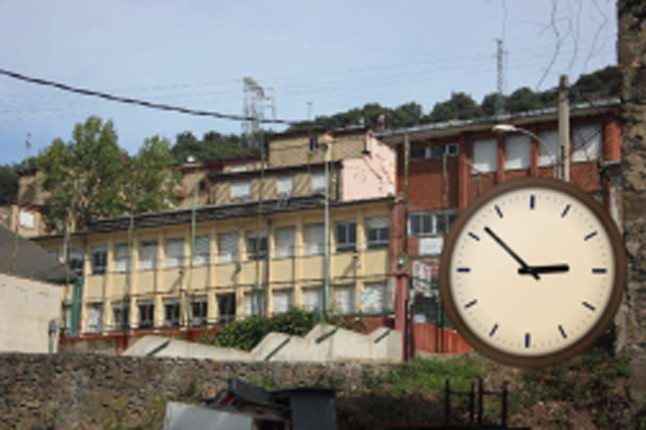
h=2 m=52
